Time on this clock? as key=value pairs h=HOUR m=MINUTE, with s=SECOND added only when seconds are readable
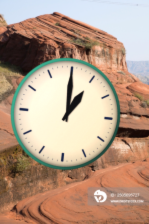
h=1 m=0
